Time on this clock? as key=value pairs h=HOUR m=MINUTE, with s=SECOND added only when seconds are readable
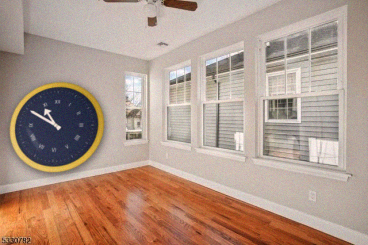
h=10 m=50
